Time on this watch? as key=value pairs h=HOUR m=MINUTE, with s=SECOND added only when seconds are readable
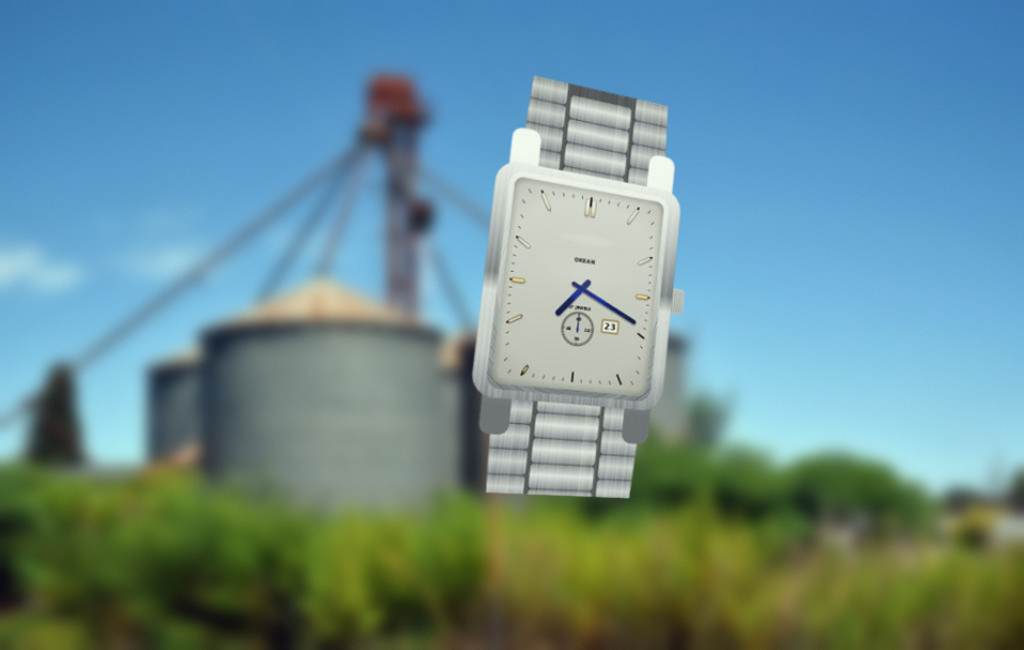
h=7 m=19
